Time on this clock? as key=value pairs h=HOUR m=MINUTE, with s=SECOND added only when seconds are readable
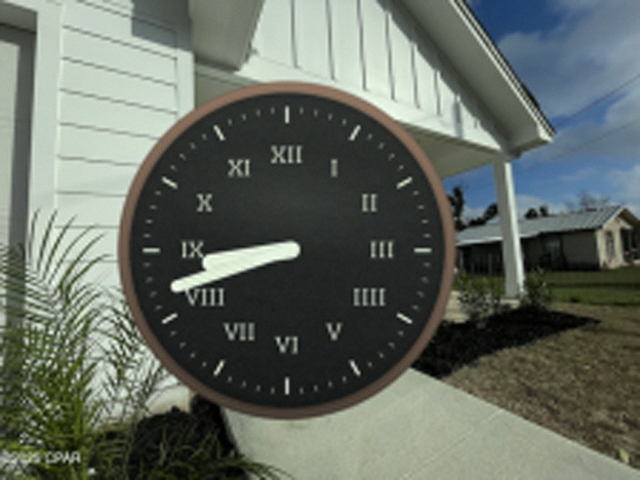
h=8 m=42
